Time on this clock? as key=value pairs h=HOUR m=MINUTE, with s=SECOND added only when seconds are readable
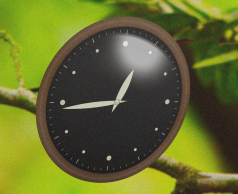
h=12 m=44
